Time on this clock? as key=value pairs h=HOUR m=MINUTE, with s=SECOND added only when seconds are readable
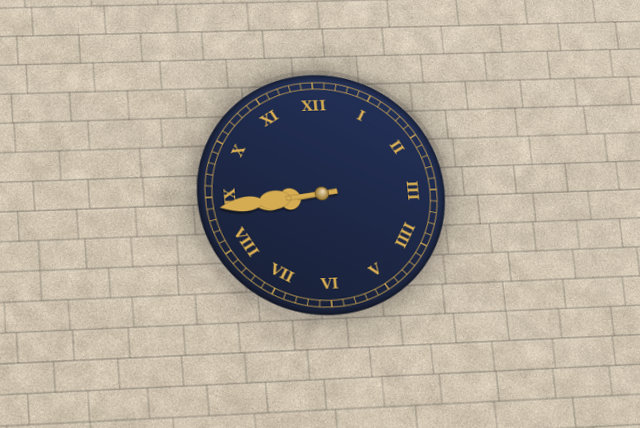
h=8 m=44
